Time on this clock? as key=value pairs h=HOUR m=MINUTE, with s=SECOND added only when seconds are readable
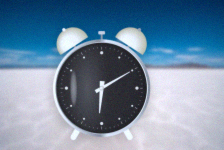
h=6 m=10
